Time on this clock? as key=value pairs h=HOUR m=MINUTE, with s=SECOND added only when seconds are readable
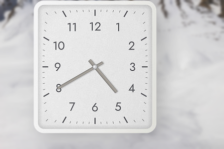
h=4 m=40
